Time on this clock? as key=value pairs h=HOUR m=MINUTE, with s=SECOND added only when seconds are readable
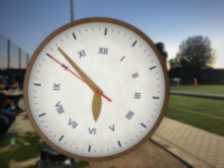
h=5 m=51 s=50
